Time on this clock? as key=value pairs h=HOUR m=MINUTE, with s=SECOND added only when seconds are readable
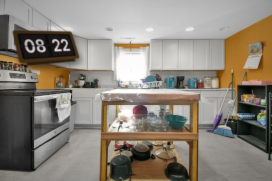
h=8 m=22
